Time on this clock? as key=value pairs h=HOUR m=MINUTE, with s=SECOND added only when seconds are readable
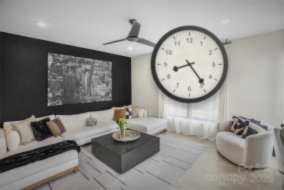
h=8 m=24
